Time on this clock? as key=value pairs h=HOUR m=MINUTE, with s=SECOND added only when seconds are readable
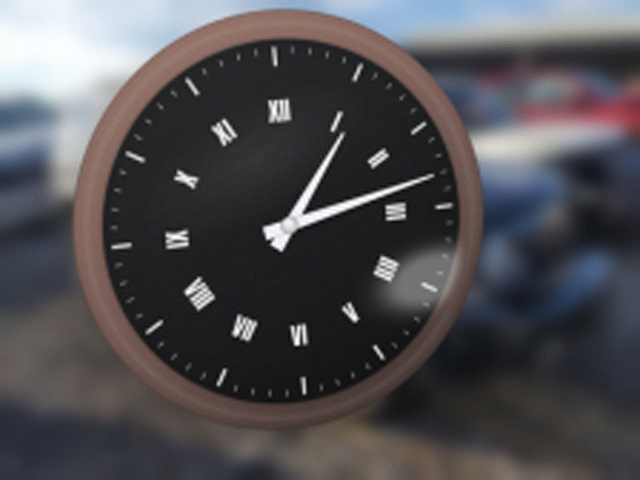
h=1 m=13
